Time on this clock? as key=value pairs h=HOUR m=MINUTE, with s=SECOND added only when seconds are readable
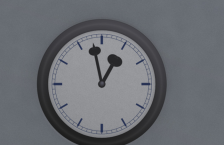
h=12 m=58
